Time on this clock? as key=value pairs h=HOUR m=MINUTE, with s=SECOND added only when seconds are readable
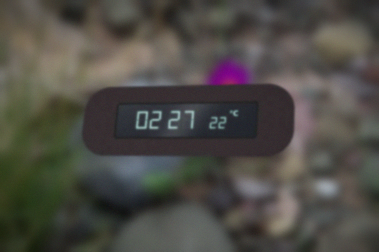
h=2 m=27
